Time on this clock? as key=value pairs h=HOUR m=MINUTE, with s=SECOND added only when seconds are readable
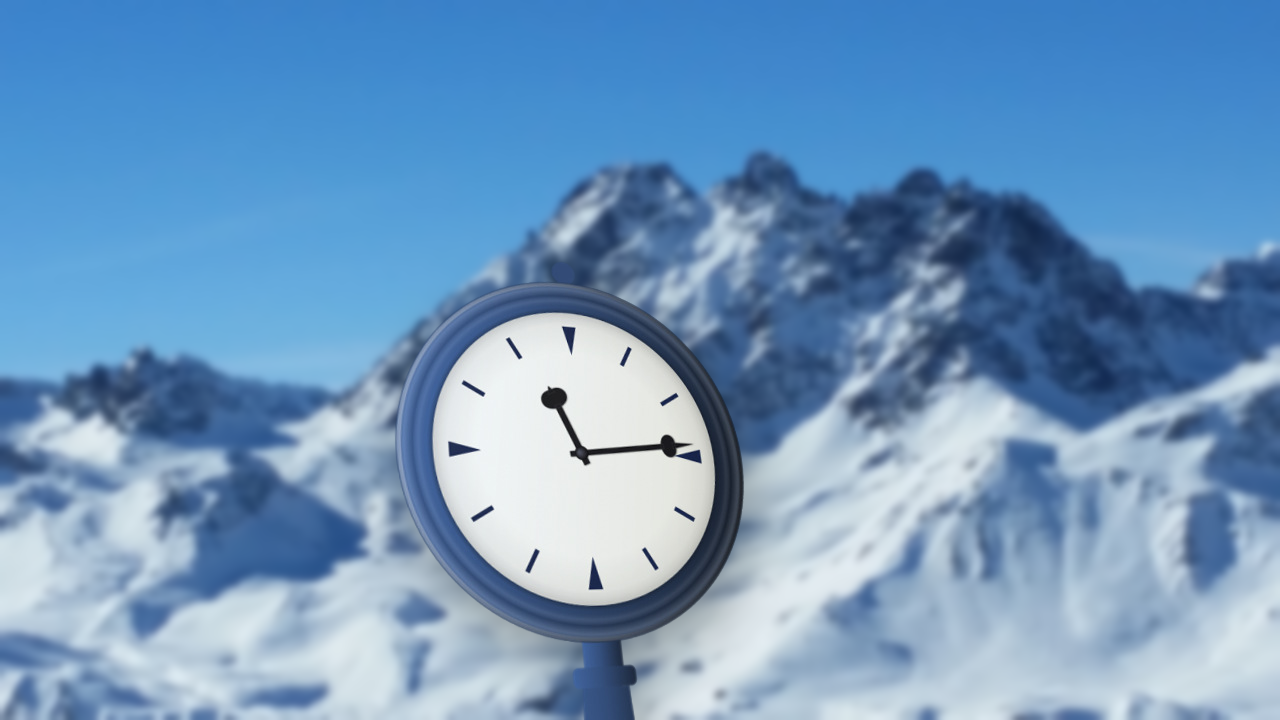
h=11 m=14
